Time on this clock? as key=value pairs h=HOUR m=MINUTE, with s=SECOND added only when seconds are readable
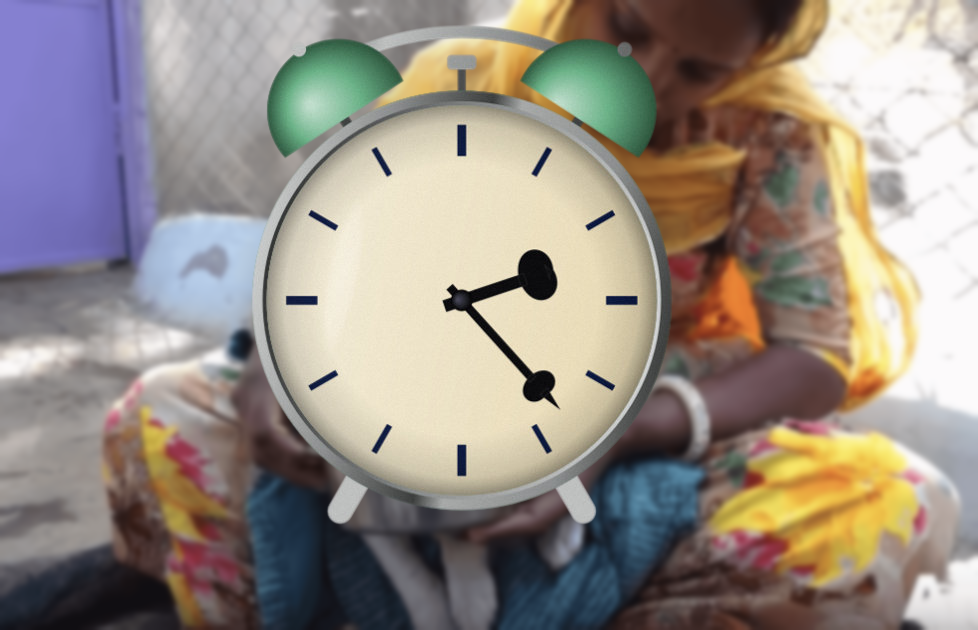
h=2 m=23
